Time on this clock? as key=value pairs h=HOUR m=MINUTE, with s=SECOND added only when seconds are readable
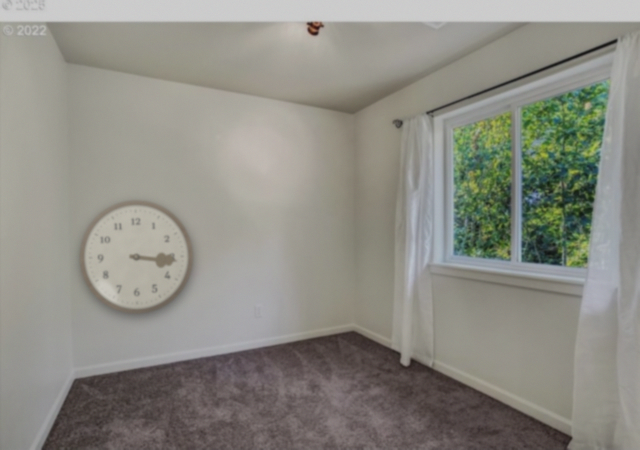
h=3 m=16
